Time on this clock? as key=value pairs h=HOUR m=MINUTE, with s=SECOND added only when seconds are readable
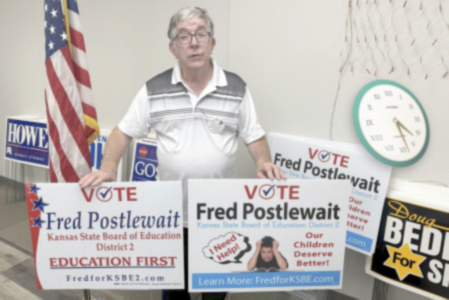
h=4 m=28
